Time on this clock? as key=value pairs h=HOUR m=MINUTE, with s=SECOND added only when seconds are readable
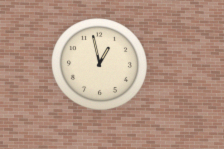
h=12 m=58
